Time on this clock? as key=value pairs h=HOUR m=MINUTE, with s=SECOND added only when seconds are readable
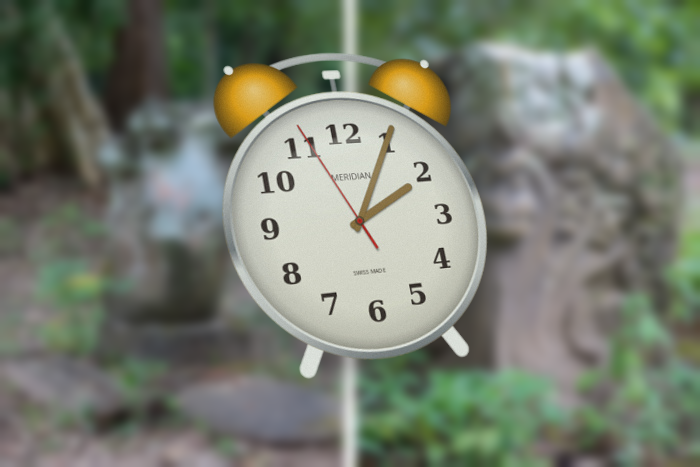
h=2 m=4 s=56
